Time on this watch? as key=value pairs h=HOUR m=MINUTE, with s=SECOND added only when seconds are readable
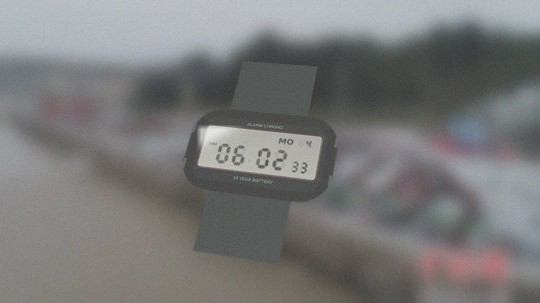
h=6 m=2 s=33
